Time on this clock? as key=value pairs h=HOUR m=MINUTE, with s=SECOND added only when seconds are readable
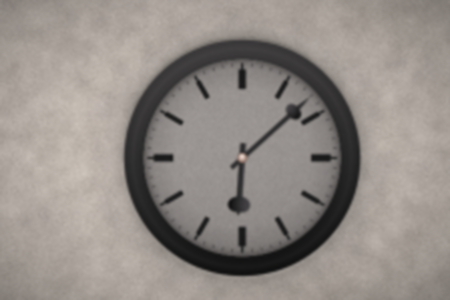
h=6 m=8
